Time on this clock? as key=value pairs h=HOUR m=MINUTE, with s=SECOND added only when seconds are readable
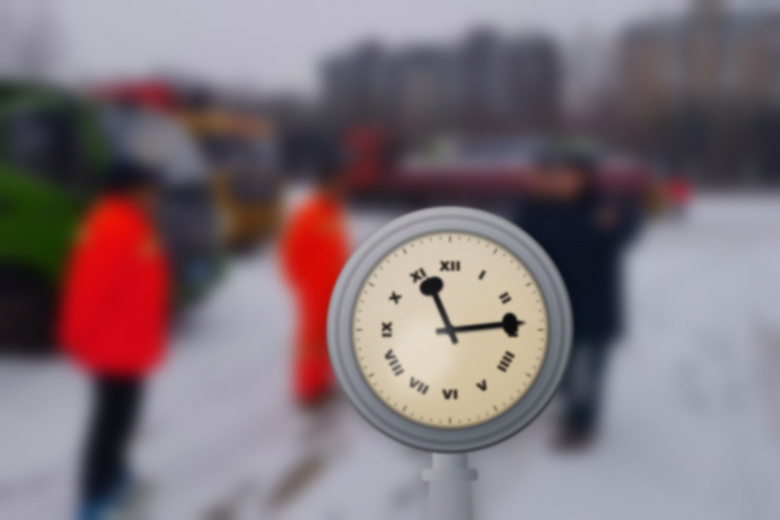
h=11 m=14
